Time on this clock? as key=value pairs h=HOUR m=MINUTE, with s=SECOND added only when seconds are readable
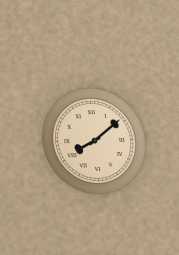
h=8 m=9
